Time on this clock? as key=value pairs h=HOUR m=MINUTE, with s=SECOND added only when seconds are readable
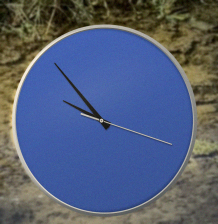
h=9 m=53 s=18
